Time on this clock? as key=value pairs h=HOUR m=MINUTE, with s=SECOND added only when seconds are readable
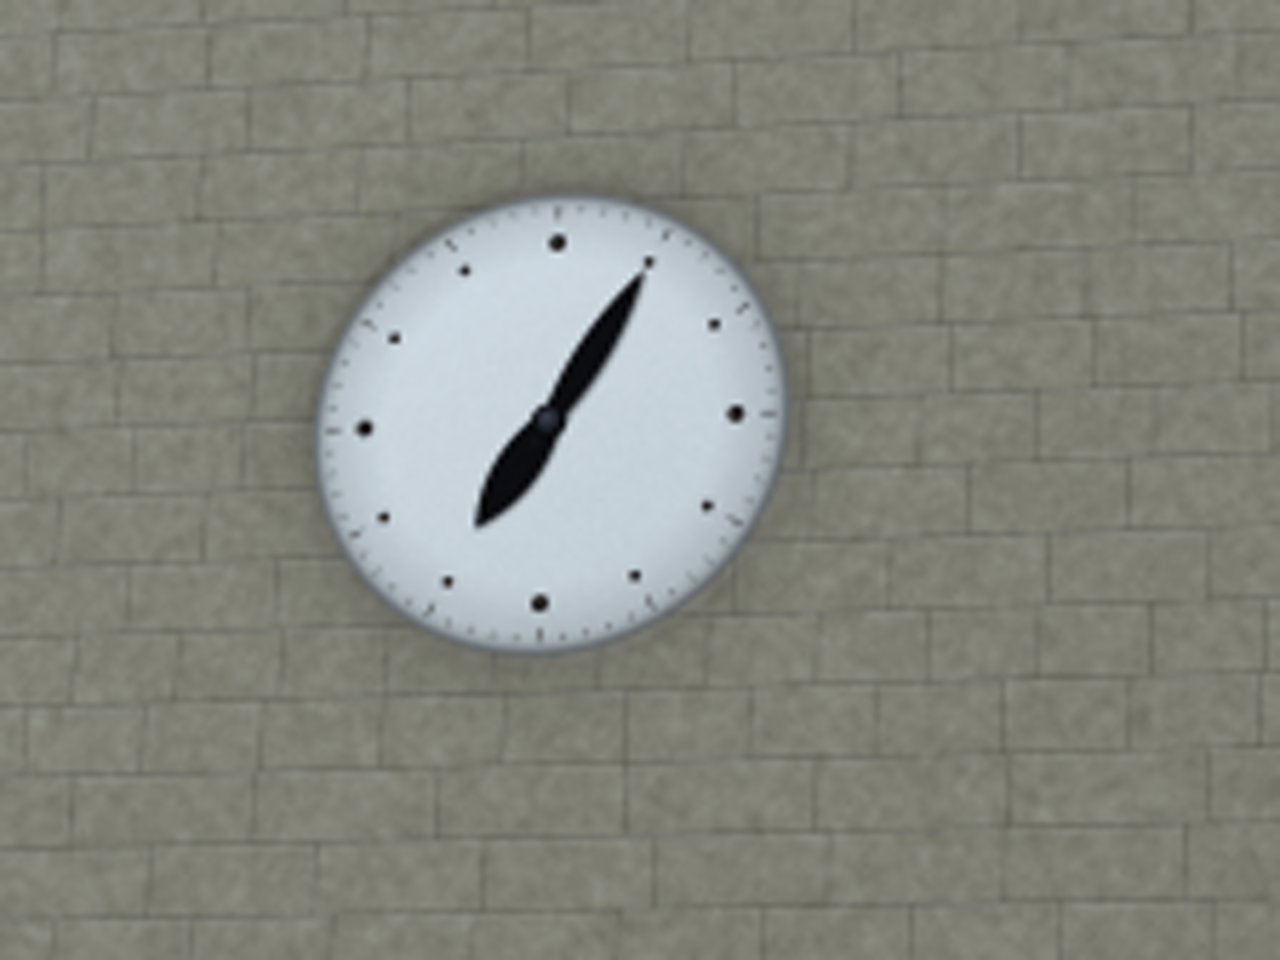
h=7 m=5
